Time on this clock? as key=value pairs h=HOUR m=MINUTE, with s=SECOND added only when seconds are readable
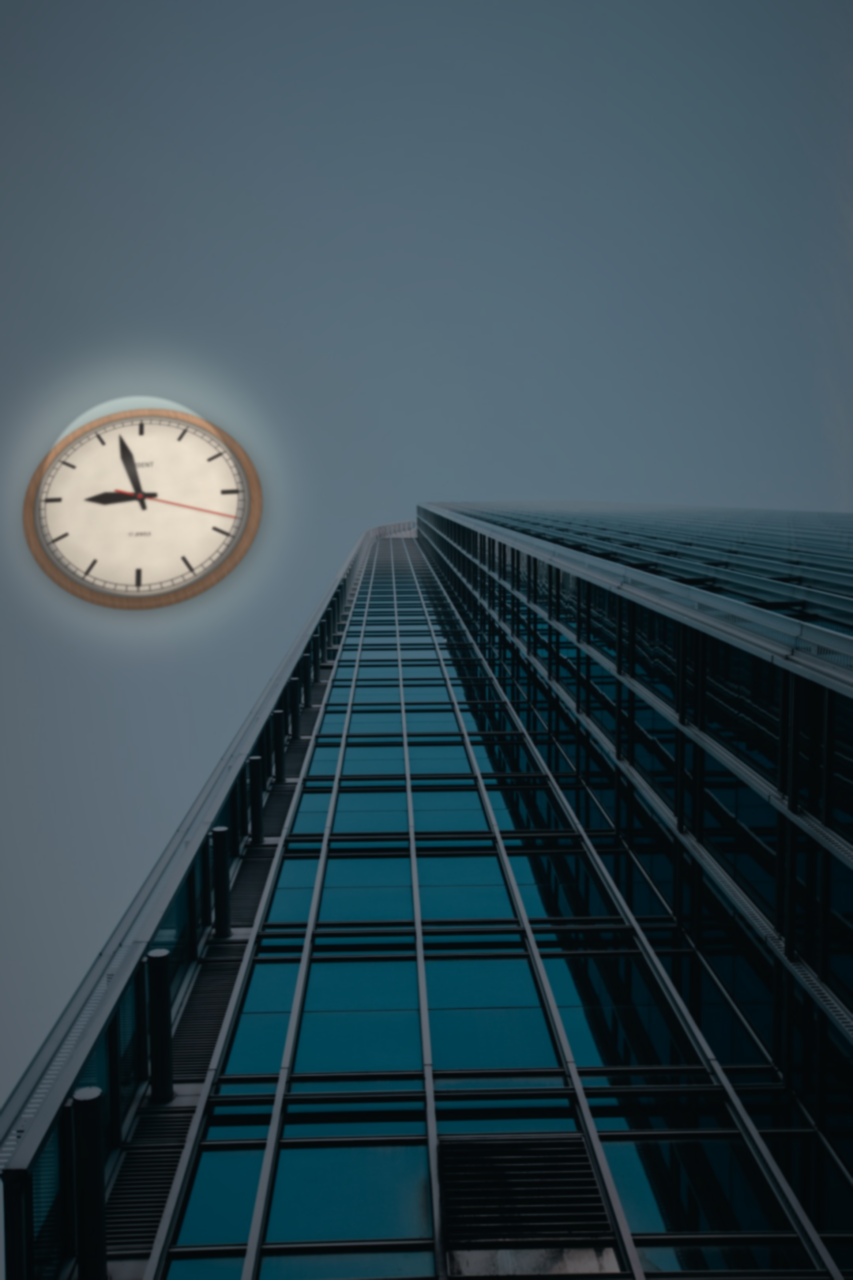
h=8 m=57 s=18
